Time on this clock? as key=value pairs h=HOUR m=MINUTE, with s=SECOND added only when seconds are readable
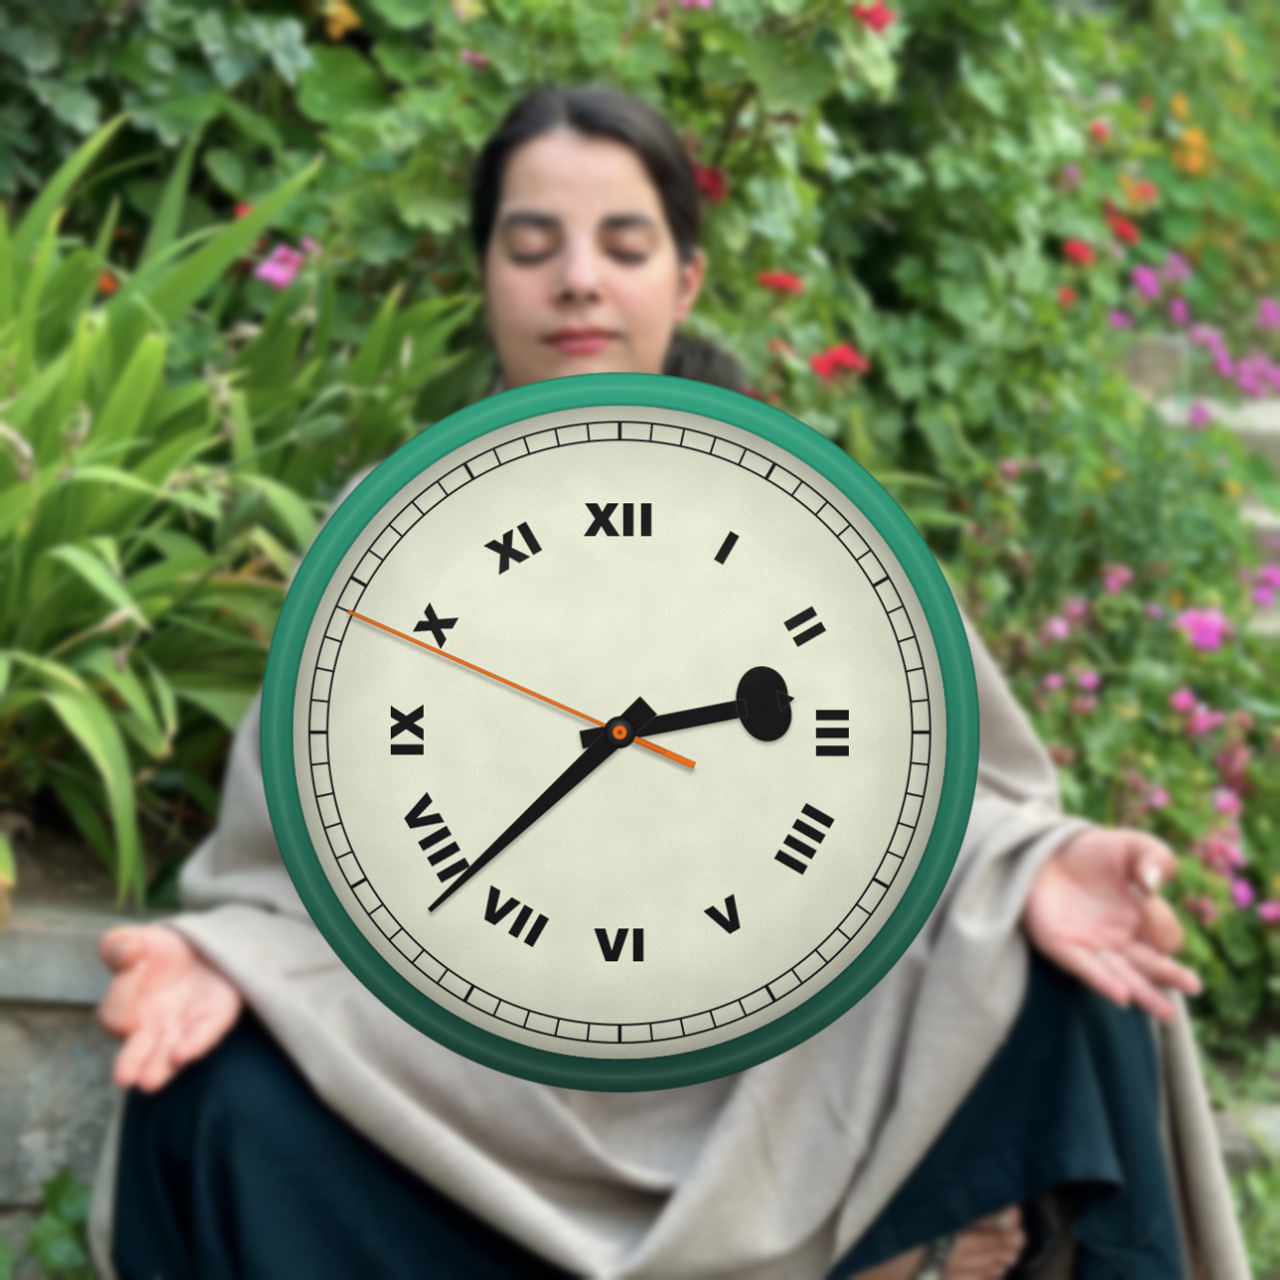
h=2 m=37 s=49
